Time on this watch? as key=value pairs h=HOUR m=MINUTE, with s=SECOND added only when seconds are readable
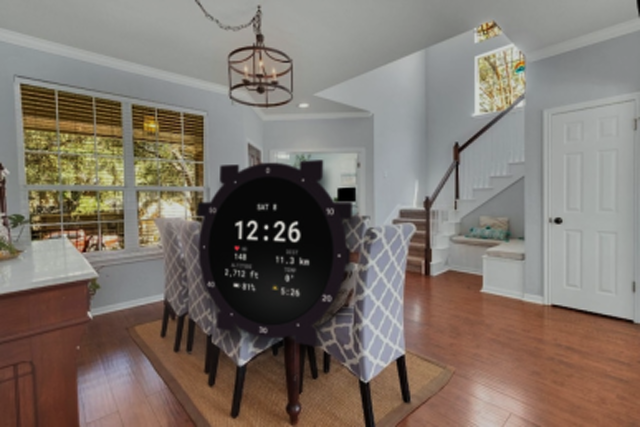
h=12 m=26
